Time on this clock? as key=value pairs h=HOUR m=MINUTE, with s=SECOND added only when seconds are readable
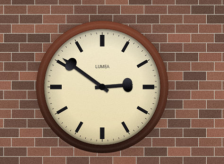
h=2 m=51
